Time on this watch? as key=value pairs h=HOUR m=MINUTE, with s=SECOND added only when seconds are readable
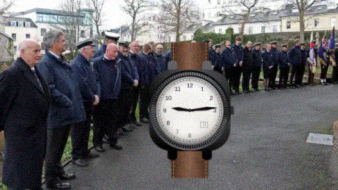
h=9 m=14
